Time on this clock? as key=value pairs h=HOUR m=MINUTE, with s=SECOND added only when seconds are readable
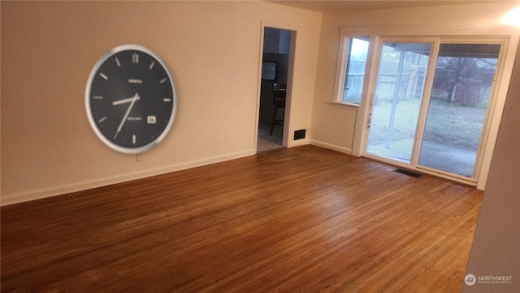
h=8 m=35
